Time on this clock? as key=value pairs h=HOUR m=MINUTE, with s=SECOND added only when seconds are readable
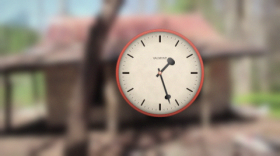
h=1 m=27
